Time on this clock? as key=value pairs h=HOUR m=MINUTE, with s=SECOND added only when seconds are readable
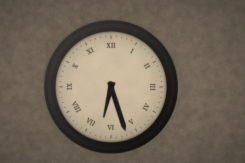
h=6 m=27
